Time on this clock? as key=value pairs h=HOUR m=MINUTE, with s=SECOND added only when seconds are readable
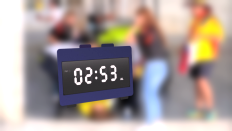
h=2 m=53
